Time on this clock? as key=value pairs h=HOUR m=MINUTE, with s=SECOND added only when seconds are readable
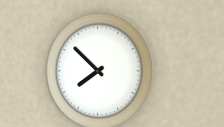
h=7 m=52
